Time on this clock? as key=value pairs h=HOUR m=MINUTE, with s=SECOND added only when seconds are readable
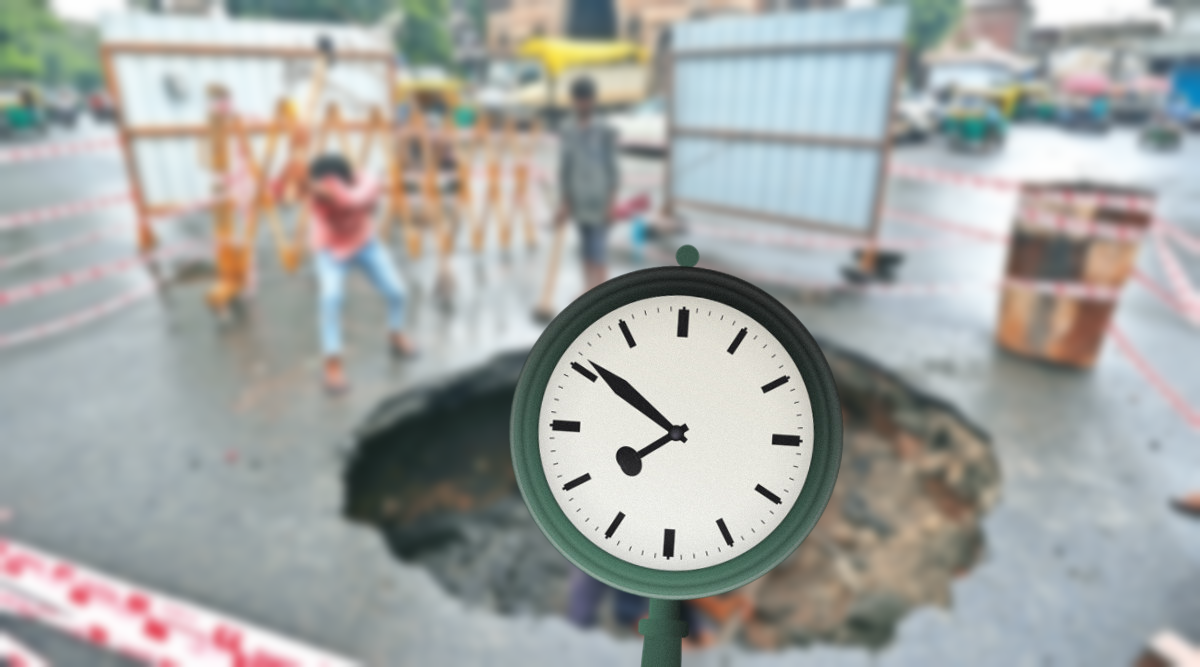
h=7 m=51
